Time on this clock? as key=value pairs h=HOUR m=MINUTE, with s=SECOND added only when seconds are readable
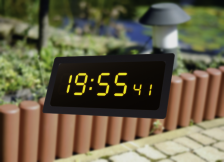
h=19 m=55 s=41
